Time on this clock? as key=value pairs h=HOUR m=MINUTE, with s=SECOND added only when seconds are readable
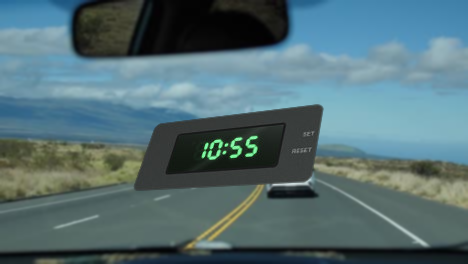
h=10 m=55
